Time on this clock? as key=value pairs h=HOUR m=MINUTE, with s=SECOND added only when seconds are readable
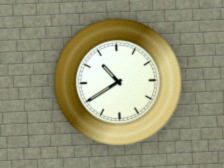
h=10 m=40
